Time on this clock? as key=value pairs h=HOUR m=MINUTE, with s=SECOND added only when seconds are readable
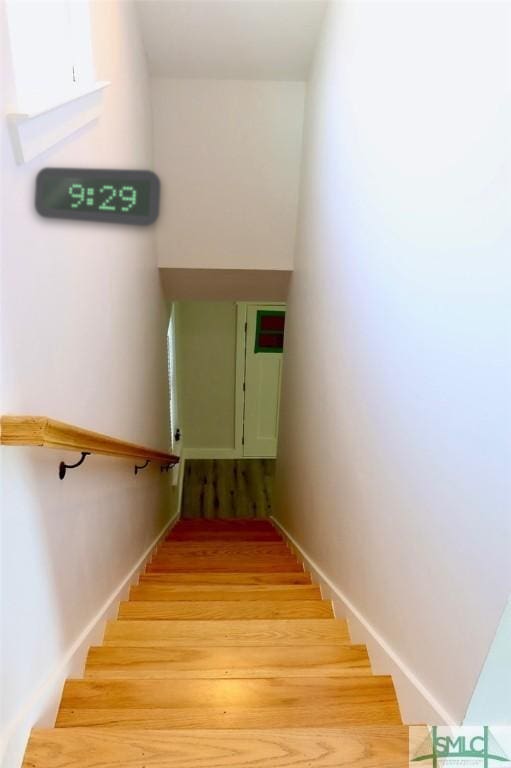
h=9 m=29
